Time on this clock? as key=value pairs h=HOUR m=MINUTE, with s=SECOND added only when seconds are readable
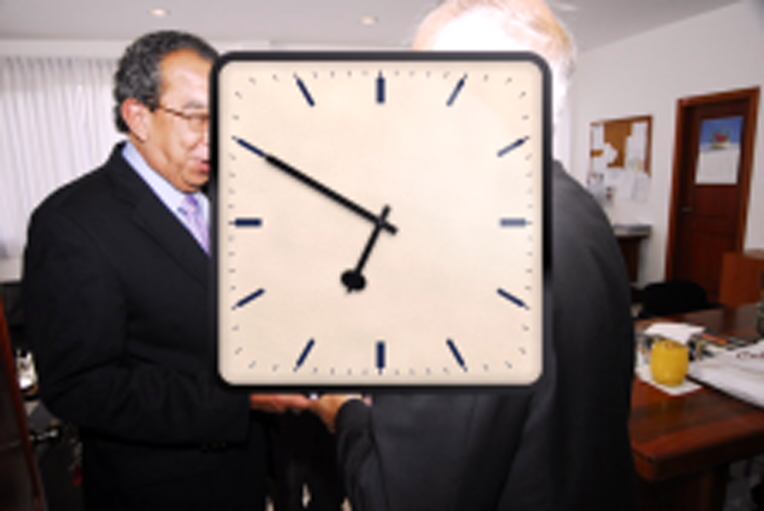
h=6 m=50
